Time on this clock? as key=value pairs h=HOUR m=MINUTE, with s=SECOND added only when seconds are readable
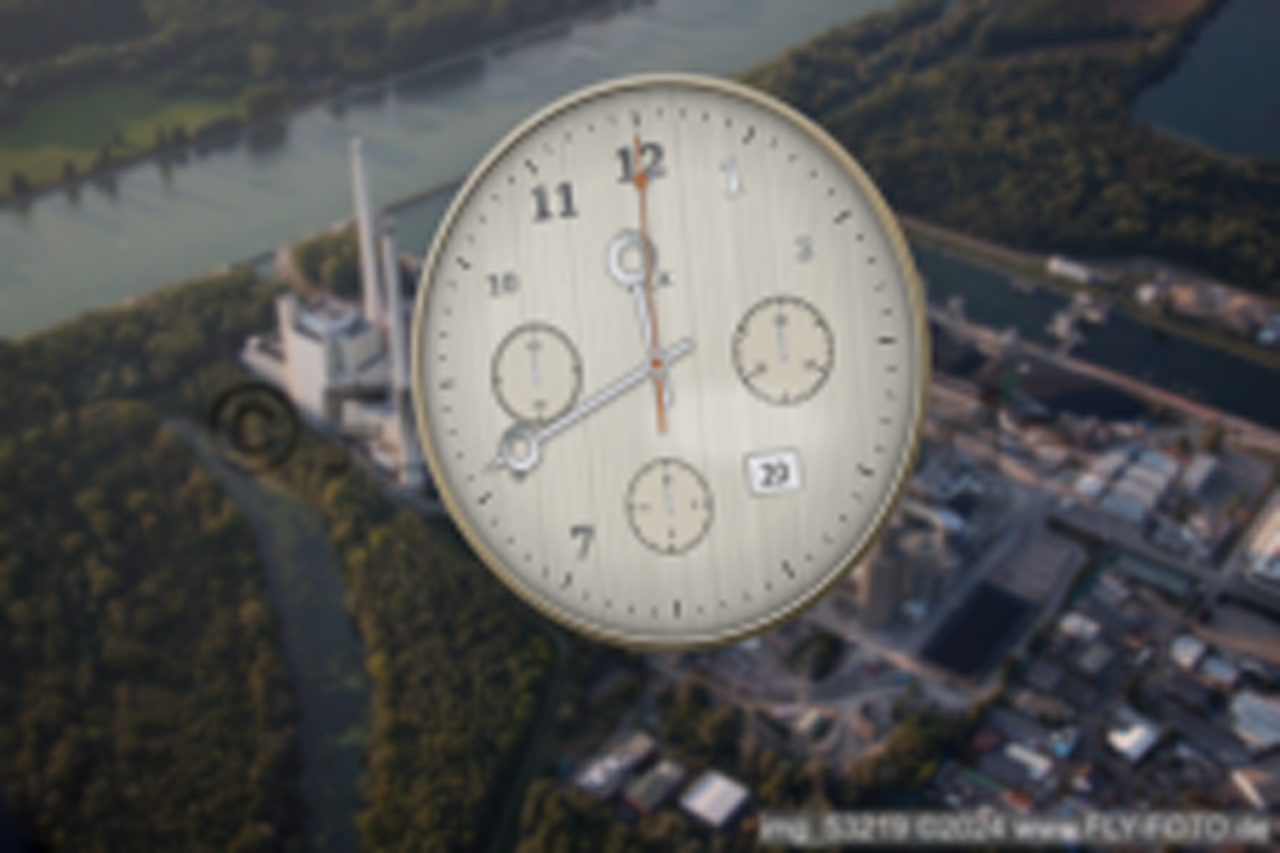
h=11 m=41
